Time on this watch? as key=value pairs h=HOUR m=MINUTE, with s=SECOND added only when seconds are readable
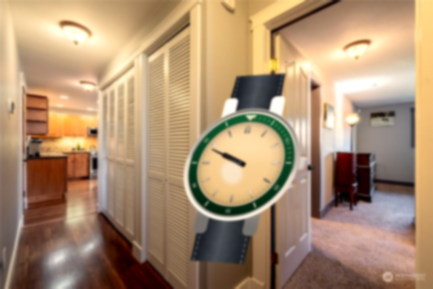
h=9 m=49
